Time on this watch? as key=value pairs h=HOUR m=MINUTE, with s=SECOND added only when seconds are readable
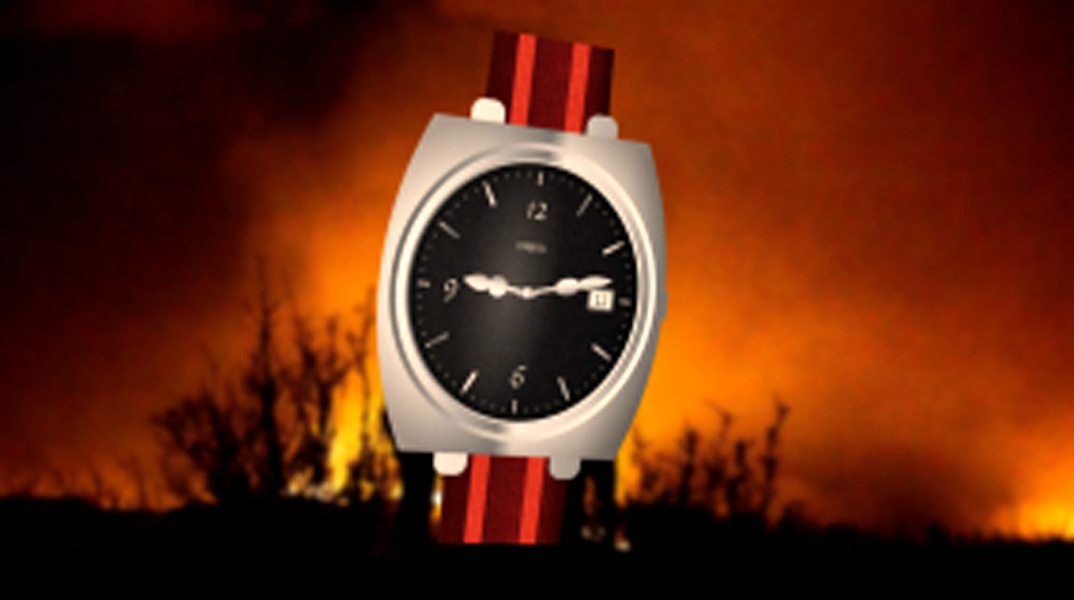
h=9 m=13
